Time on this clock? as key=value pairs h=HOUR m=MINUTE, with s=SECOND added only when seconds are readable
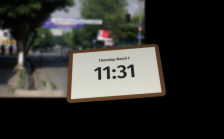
h=11 m=31
